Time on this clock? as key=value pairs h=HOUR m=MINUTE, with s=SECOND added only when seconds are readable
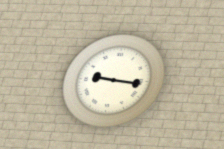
h=9 m=16
